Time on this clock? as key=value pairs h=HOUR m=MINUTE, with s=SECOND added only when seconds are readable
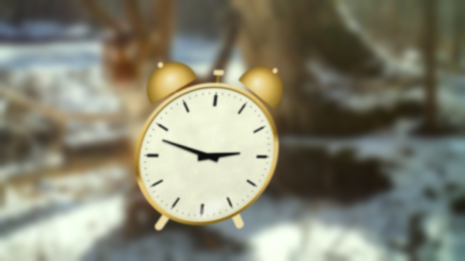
h=2 m=48
